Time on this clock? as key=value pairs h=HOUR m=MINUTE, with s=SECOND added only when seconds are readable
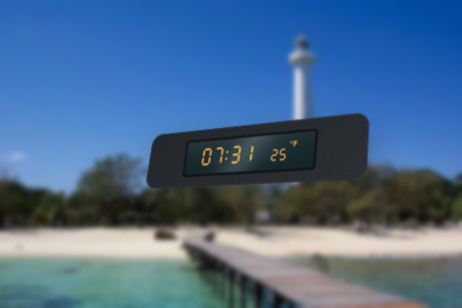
h=7 m=31
